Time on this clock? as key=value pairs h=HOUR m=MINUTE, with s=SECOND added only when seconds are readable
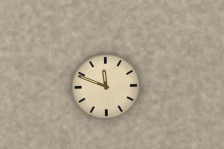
h=11 m=49
